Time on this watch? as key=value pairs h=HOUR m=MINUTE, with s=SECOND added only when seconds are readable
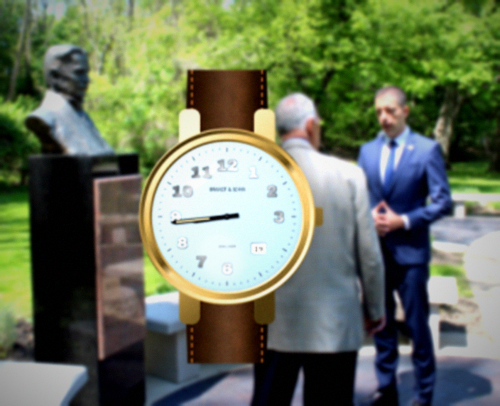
h=8 m=44
